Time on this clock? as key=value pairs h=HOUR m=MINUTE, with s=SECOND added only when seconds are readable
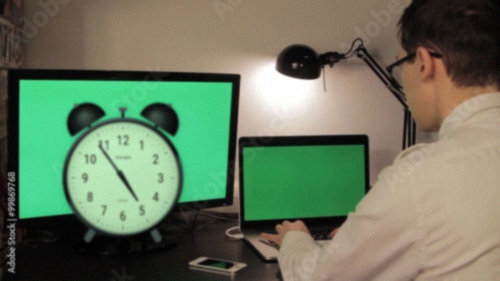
h=4 m=54
